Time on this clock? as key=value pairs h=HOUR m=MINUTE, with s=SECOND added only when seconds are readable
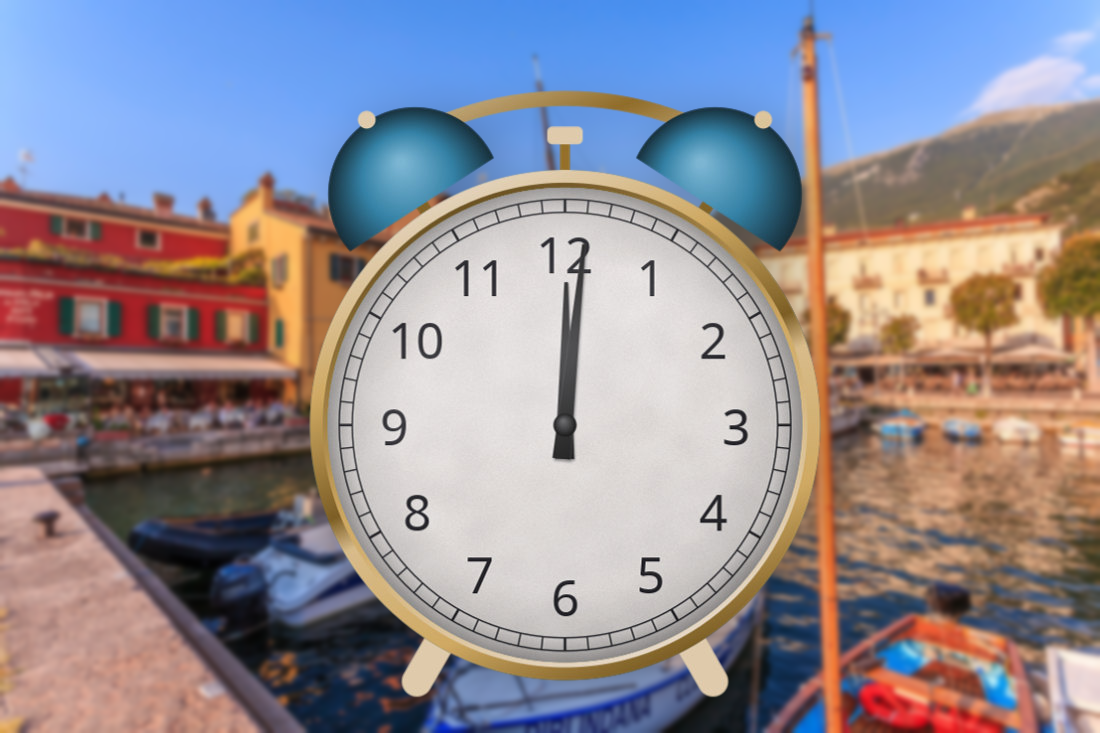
h=12 m=1
